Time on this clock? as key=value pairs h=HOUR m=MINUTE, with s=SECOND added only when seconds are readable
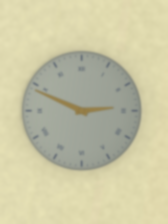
h=2 m=49
